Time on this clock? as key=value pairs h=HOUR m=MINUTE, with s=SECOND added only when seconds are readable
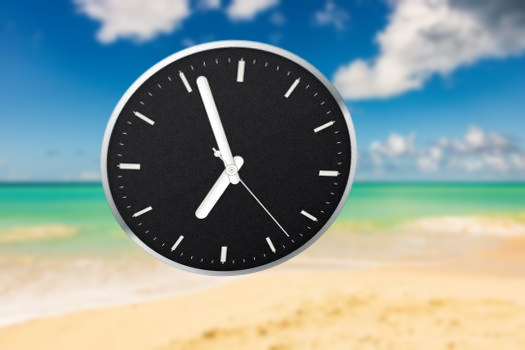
h=6 m=56 s=23
